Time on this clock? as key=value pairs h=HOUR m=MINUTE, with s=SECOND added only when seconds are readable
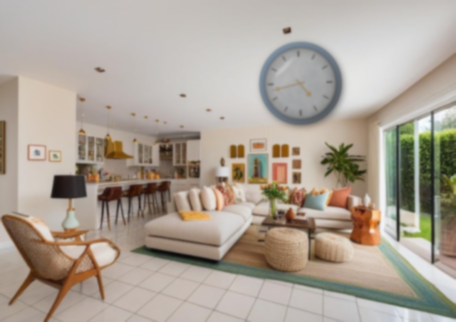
h=4 m=43
